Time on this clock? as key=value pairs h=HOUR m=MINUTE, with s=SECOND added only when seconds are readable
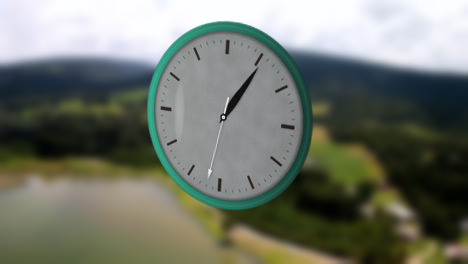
h=1 m=5 s=32
